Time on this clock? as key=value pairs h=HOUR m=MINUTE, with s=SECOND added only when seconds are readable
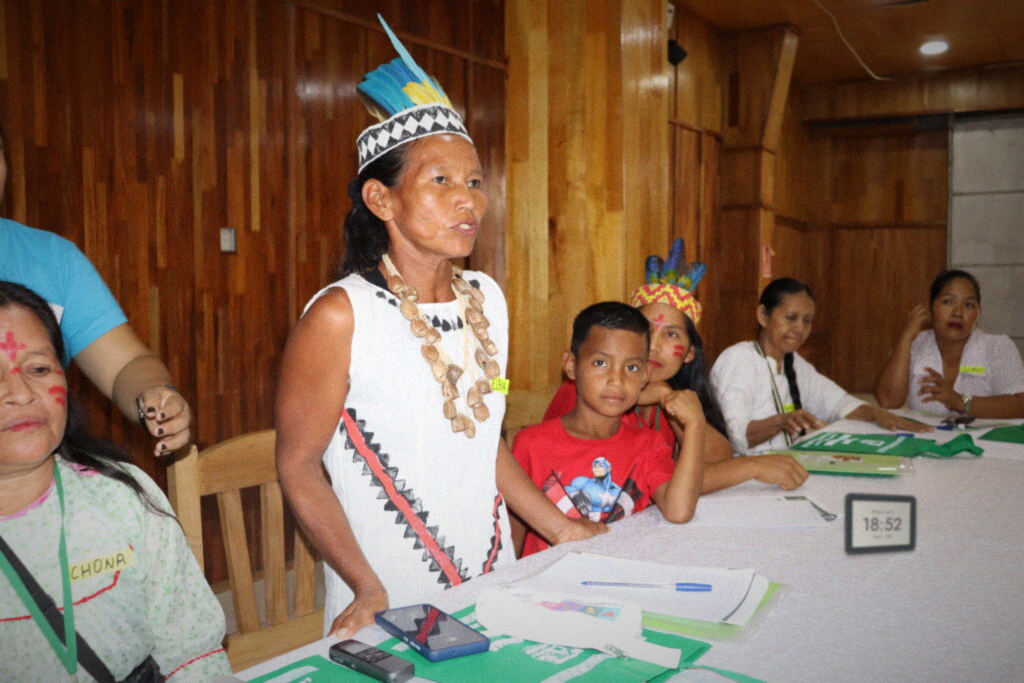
h=18 m=52
